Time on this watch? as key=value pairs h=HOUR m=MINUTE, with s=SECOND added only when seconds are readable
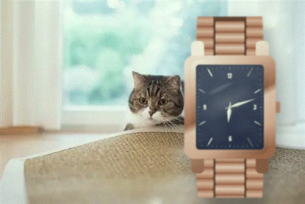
h=6 m=12
